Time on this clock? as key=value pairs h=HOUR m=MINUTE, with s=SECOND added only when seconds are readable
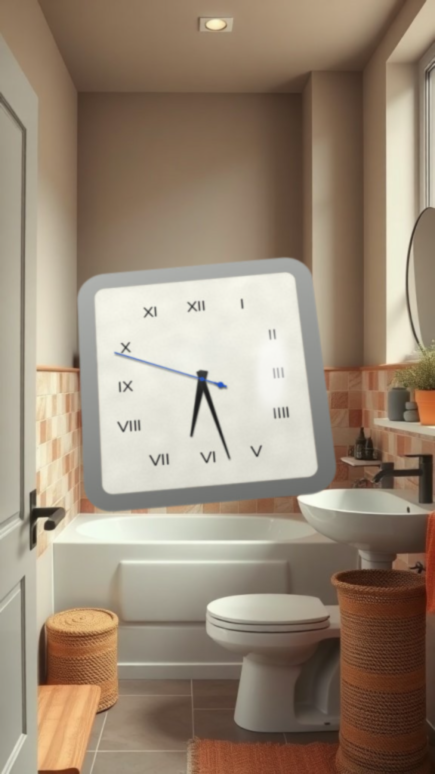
h=6 m=27 s=49
